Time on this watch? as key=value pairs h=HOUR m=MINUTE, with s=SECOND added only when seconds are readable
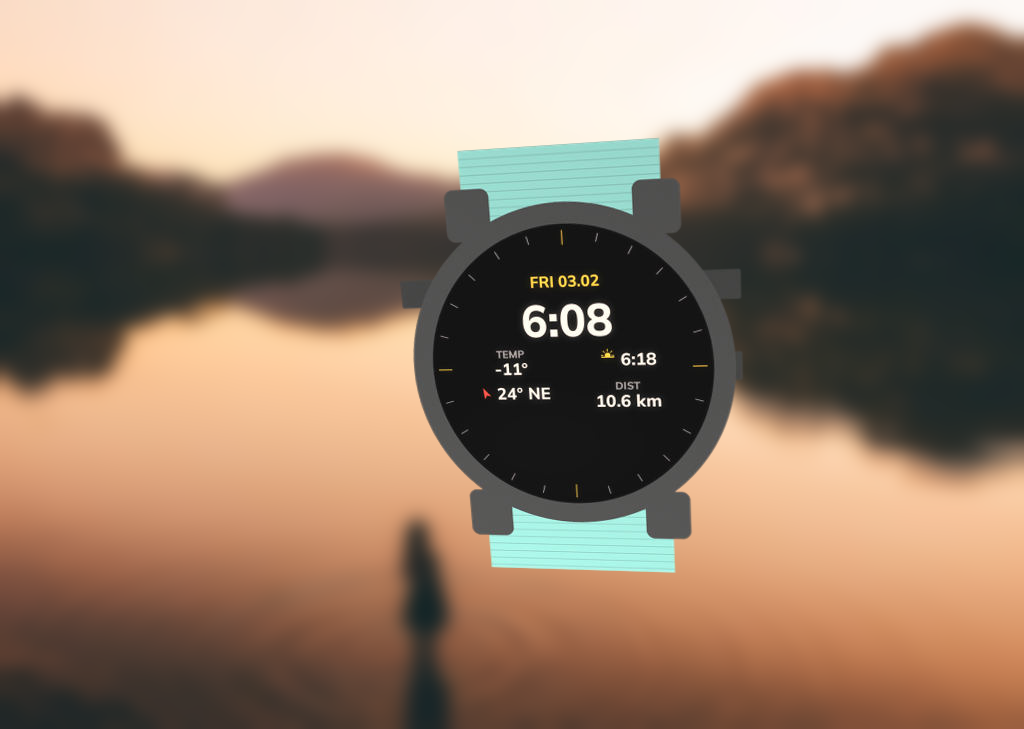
h=6 m=8
